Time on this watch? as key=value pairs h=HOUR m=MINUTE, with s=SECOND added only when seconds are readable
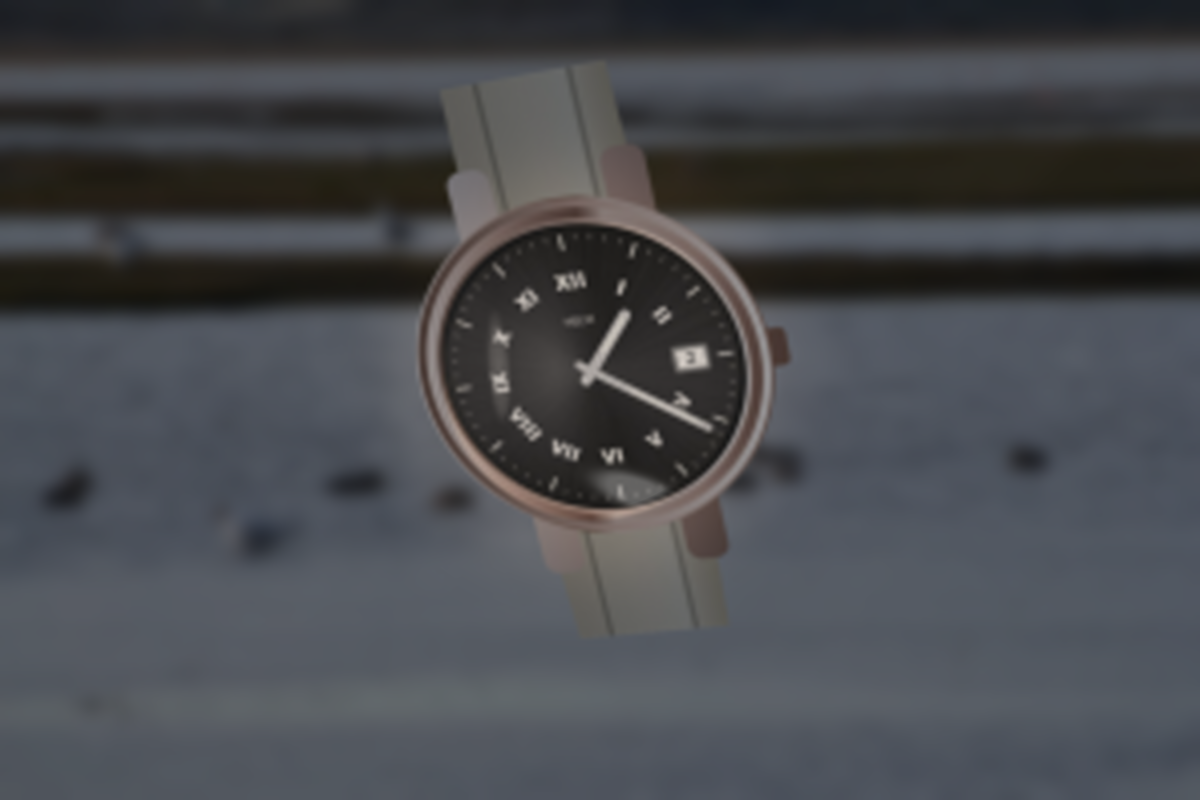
h=1 m=21
